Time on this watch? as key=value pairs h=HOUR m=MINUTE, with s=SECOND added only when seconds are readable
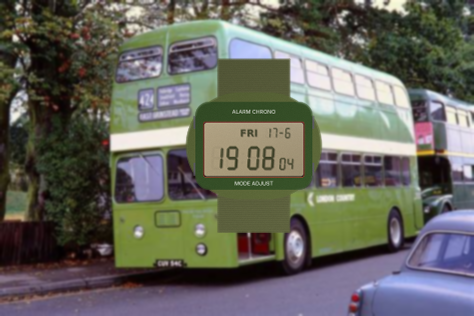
h=19 m=8 s=4
